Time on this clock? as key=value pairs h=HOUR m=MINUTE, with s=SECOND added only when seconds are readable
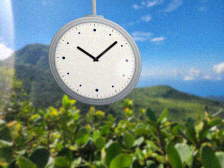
h=10 m=8
